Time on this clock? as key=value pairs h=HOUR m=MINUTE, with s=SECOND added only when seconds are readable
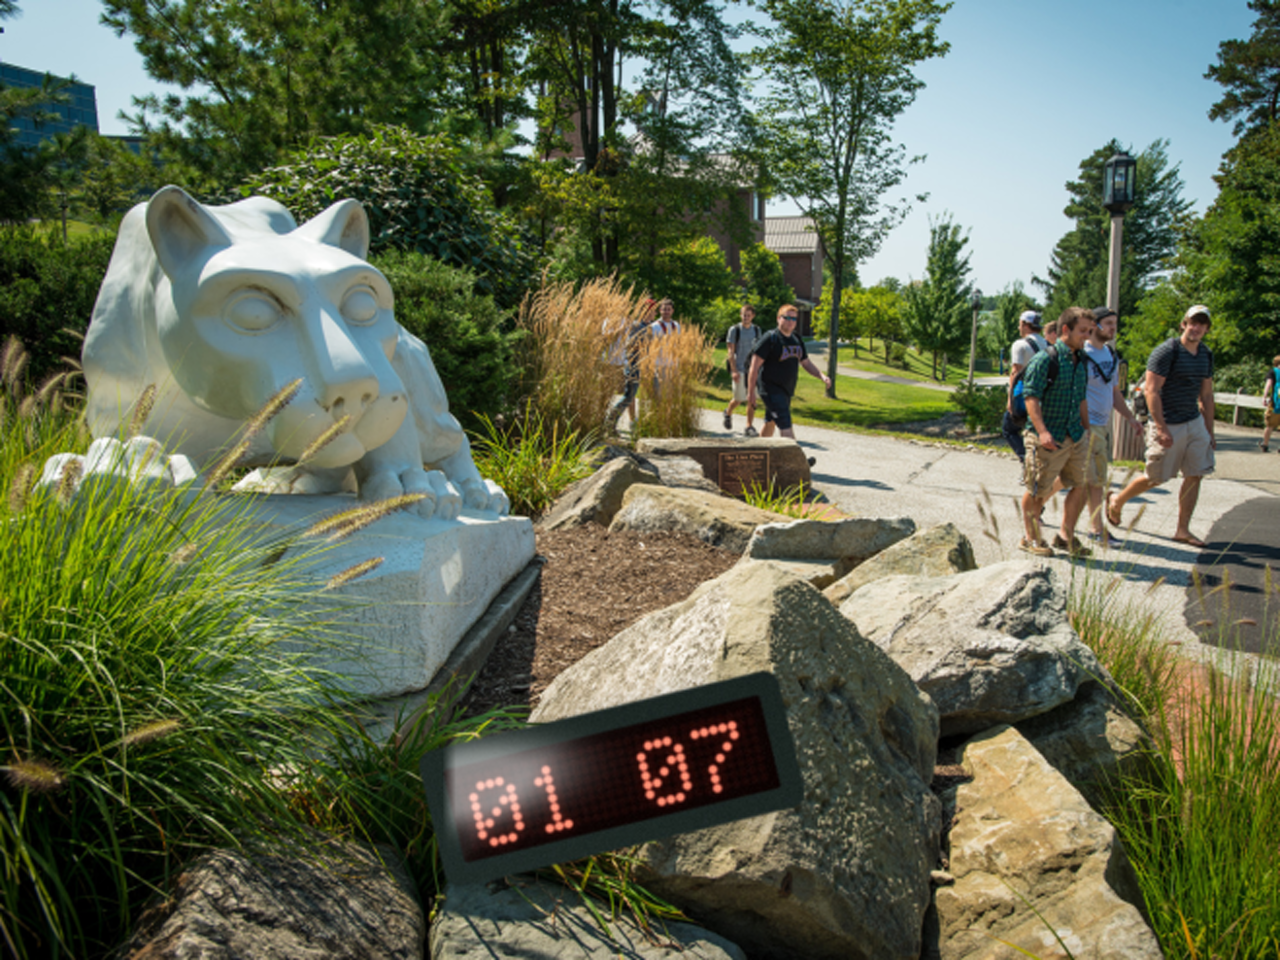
h=1 m=7
